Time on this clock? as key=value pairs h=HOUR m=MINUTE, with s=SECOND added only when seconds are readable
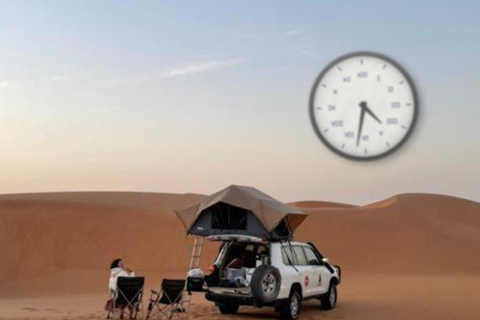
h=4 m=32
